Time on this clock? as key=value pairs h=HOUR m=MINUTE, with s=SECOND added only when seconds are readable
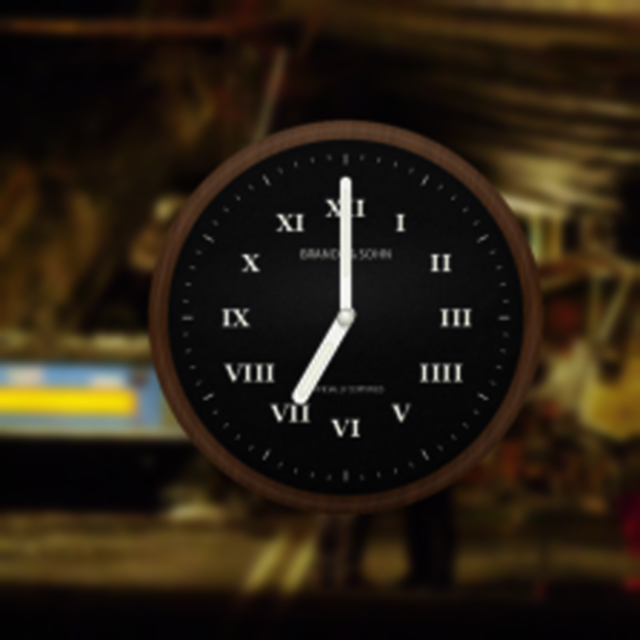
h=7 m=0
